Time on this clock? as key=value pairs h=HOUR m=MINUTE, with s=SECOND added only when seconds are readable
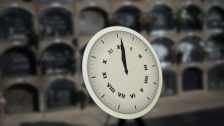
h=12 m=1
